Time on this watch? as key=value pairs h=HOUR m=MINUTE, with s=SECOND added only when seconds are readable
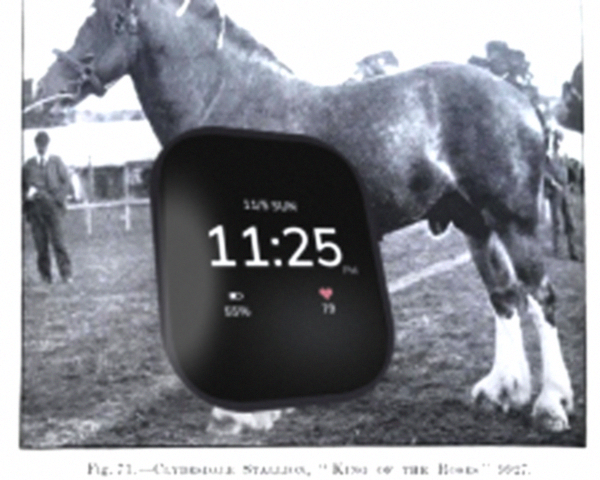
h=11 m=25
